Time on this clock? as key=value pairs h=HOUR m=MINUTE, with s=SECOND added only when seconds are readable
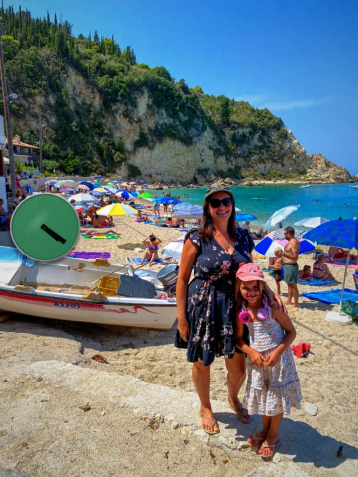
h=4 m=21
